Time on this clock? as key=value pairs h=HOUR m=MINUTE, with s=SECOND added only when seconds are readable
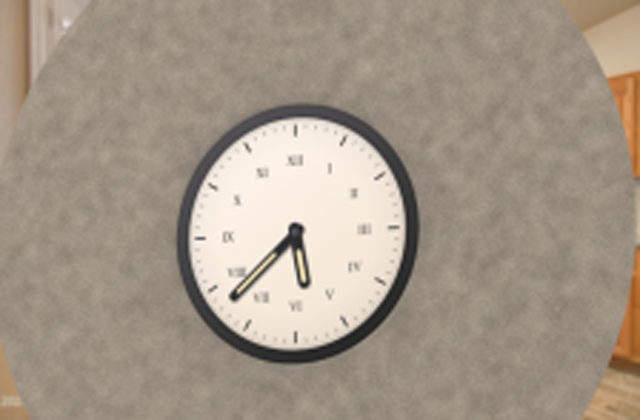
h=5 m=38
